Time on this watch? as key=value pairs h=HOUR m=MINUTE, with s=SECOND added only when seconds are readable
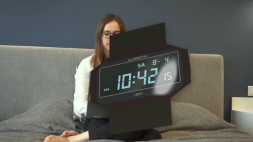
h=10 m=42 s=15
